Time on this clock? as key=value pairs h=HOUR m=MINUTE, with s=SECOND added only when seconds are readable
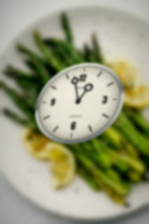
h=12 m=57
